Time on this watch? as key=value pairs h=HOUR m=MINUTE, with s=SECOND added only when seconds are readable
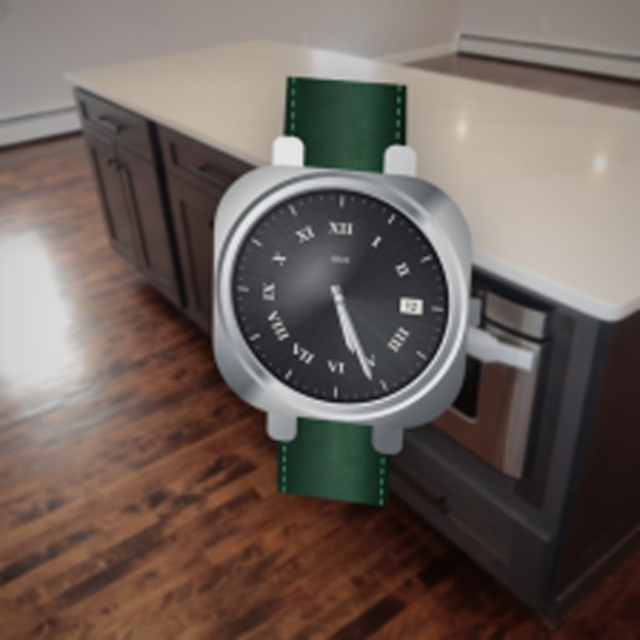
h=5 m=26
